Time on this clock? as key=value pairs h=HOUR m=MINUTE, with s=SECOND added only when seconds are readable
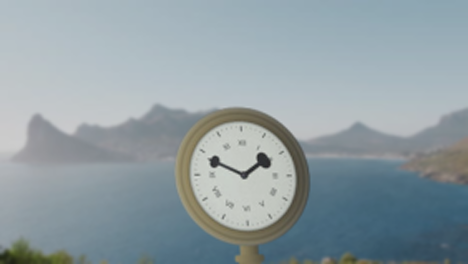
h=1 m=49
